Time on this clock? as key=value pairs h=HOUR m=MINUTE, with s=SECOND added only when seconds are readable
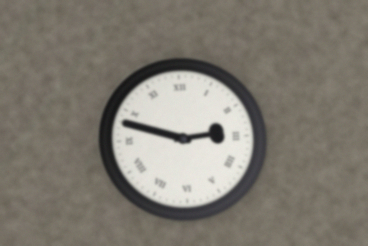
h=2 m=48
